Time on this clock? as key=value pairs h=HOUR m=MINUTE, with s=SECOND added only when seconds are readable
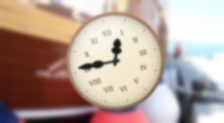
h=12 m=46
